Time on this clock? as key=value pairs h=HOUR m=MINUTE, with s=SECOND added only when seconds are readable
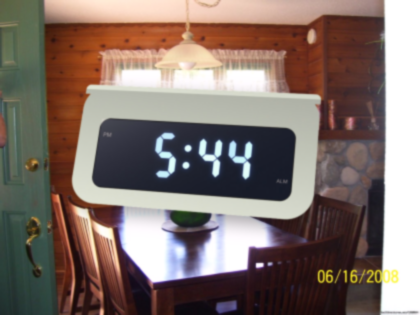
h=5 m=44
